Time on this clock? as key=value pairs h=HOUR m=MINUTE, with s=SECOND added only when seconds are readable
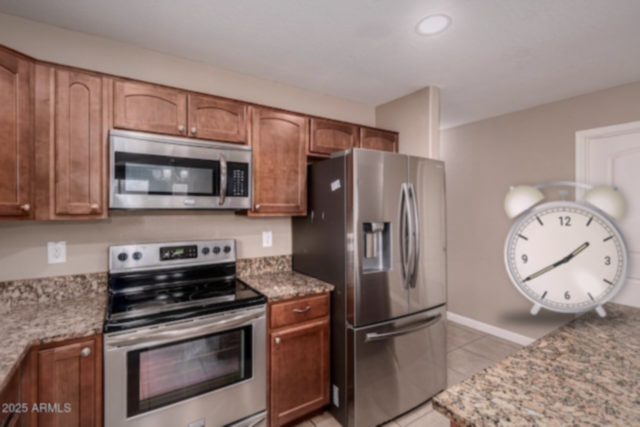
h=1 m=40
